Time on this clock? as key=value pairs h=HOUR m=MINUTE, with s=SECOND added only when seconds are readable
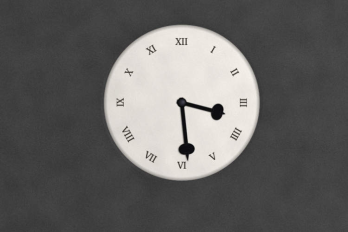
h=3 m=29
